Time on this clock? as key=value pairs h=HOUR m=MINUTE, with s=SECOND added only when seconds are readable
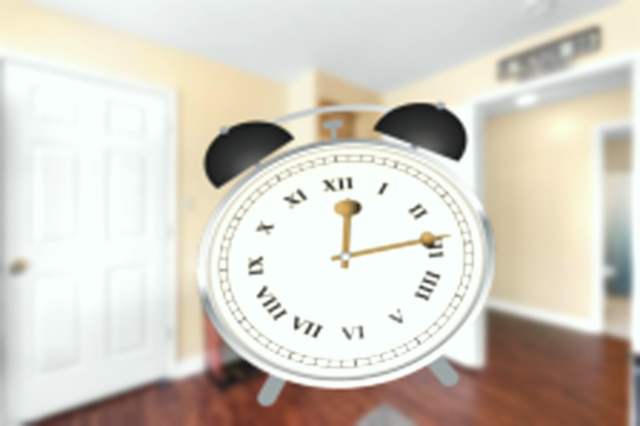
h=12 m=14
